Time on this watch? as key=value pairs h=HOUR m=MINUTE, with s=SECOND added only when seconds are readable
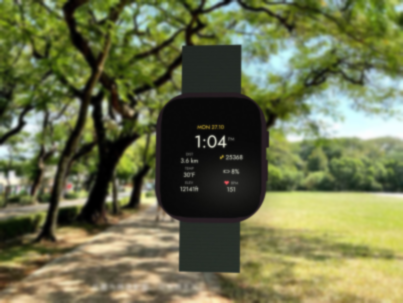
h=1 m=4
